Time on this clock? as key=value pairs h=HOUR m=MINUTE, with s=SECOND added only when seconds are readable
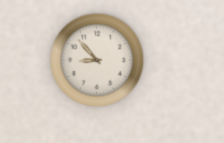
h=8 m=53
